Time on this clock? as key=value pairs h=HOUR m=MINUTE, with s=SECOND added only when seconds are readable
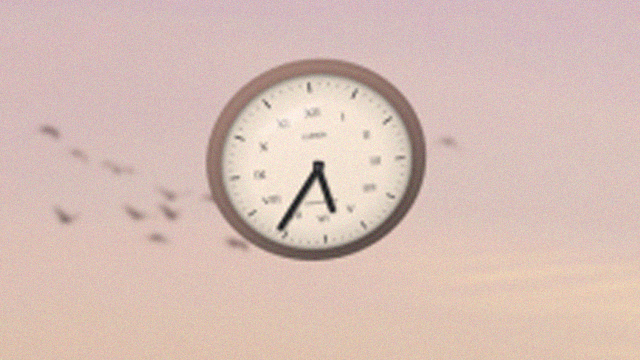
h=5 m=36
